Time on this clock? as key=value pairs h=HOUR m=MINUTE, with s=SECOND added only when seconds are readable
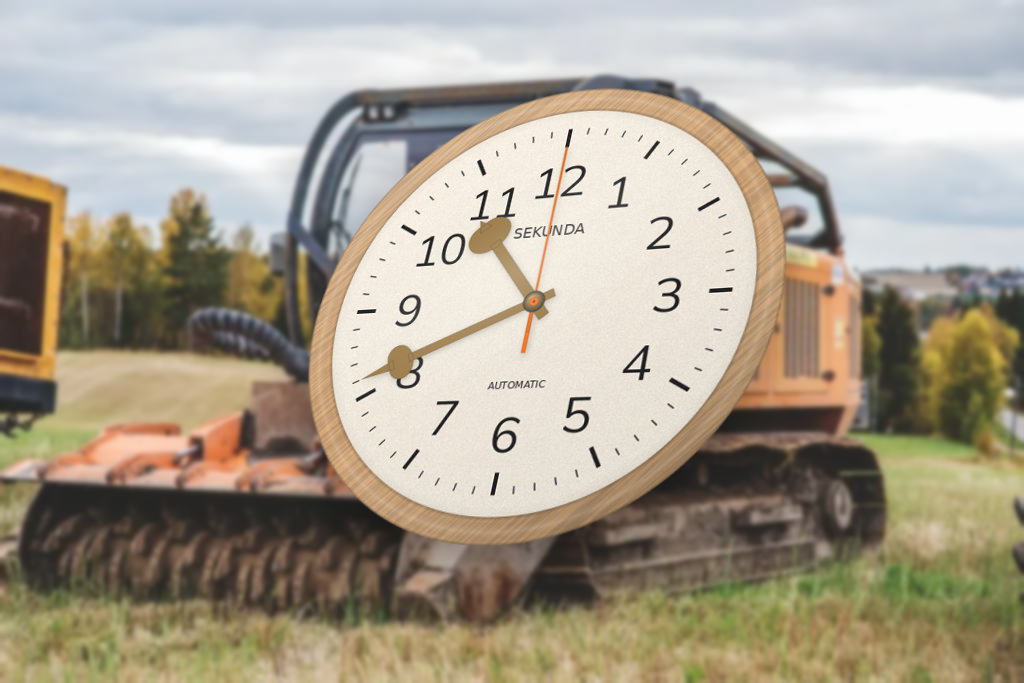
h=10 m=41 s=0
